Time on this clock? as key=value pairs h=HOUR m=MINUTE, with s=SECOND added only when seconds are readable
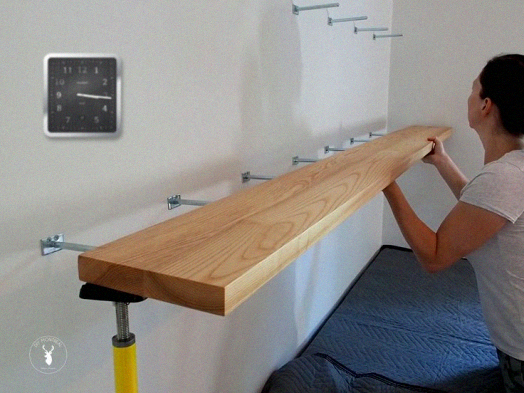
h=3 m=16
